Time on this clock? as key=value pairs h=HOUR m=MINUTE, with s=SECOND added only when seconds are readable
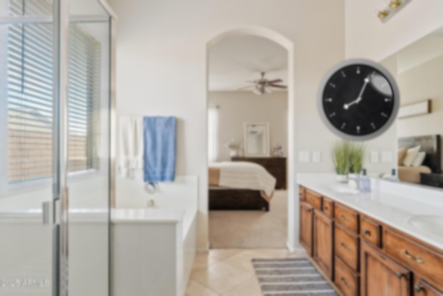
h=8 m=4
